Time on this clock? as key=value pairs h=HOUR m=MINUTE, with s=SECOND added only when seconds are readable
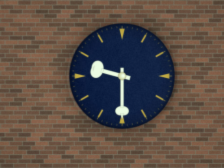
h=9 m=30
